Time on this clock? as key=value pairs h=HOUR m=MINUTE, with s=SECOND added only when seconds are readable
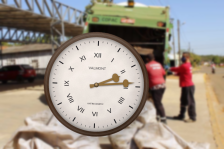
h=2 m=14
